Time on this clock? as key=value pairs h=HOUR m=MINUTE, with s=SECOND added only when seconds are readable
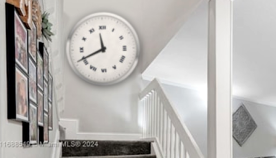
h=11 m=41
